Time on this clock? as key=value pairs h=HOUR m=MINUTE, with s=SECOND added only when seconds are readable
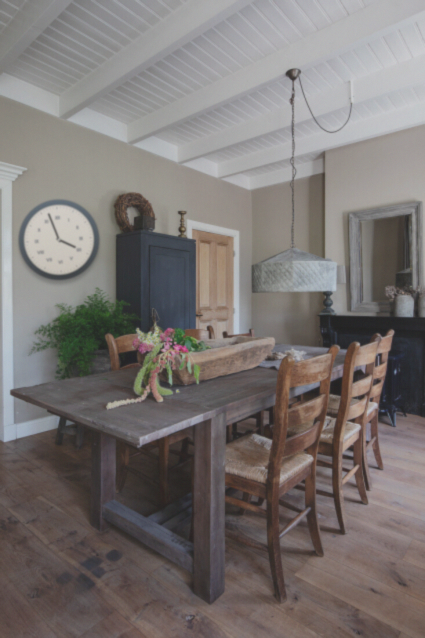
h=3 m=57
